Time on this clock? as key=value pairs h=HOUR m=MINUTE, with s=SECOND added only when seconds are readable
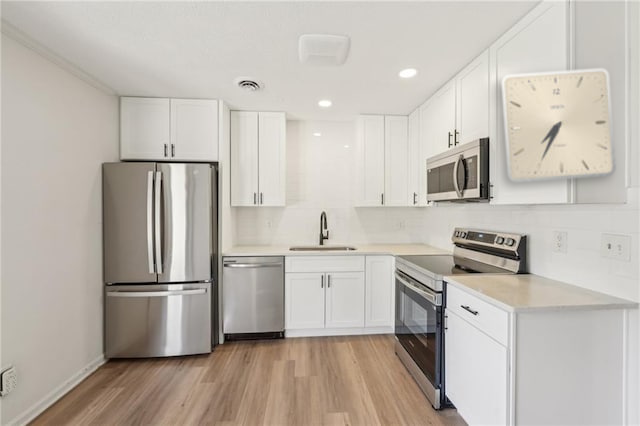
h=7 m=35
